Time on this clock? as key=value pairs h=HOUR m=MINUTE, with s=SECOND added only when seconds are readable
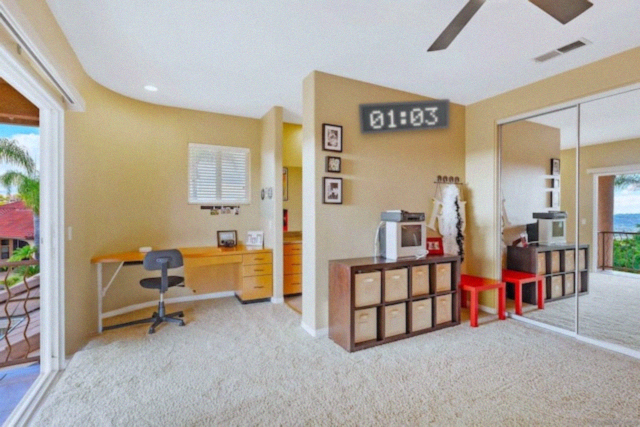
h=1 m=3
